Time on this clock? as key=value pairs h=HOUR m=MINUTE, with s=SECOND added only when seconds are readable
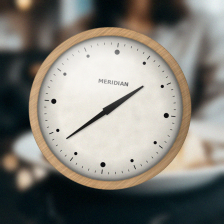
h=1 m=38
